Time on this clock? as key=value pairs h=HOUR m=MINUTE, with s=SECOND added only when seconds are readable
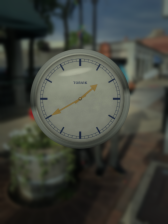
h=1 m=40
